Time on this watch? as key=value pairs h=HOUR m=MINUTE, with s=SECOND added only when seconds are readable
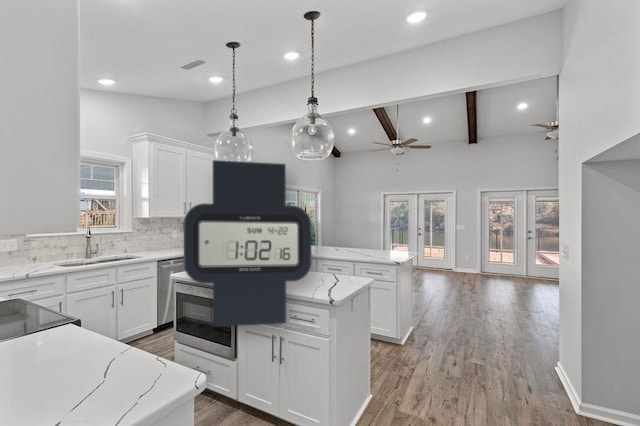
h=1 m=2 s=16
